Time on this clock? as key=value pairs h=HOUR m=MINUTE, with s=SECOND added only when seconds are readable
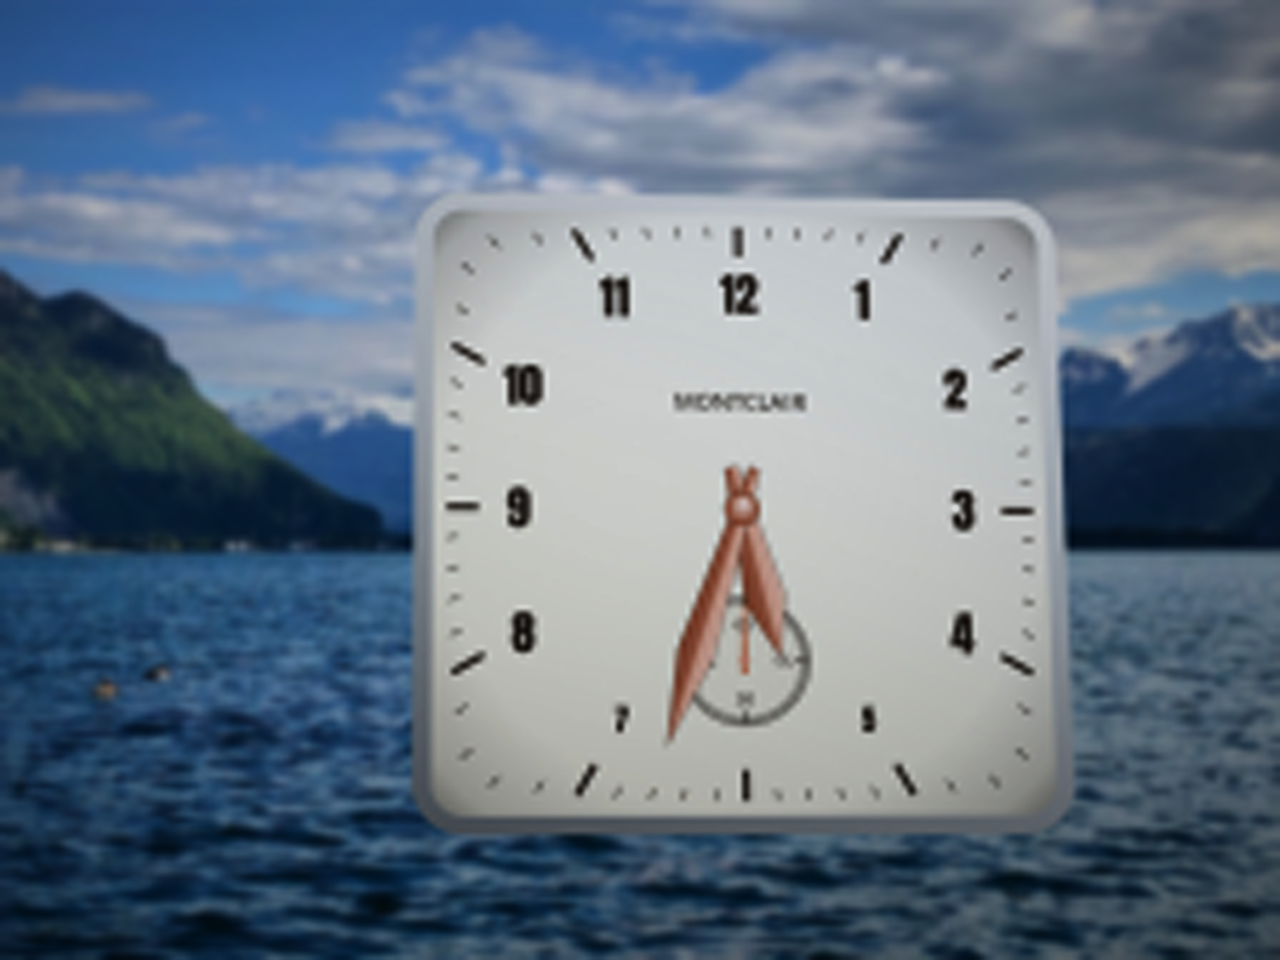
h=5 m=33
